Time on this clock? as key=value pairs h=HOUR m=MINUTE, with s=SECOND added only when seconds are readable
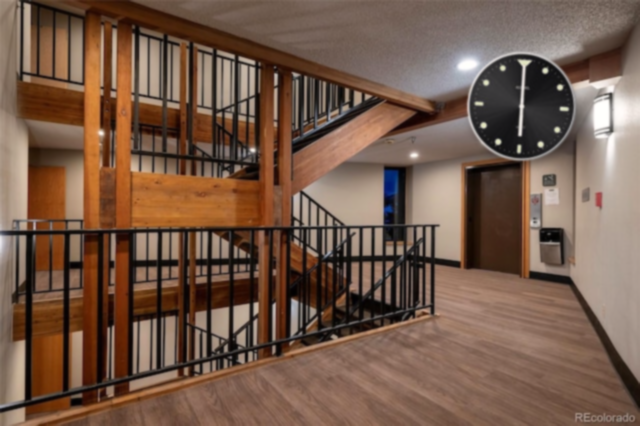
h=6 m=0
